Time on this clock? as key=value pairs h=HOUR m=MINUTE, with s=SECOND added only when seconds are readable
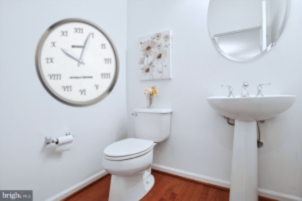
h=10 m=4
